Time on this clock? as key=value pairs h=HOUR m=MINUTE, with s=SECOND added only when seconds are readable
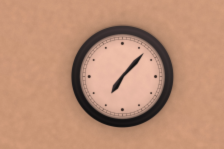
h=7 m=7
